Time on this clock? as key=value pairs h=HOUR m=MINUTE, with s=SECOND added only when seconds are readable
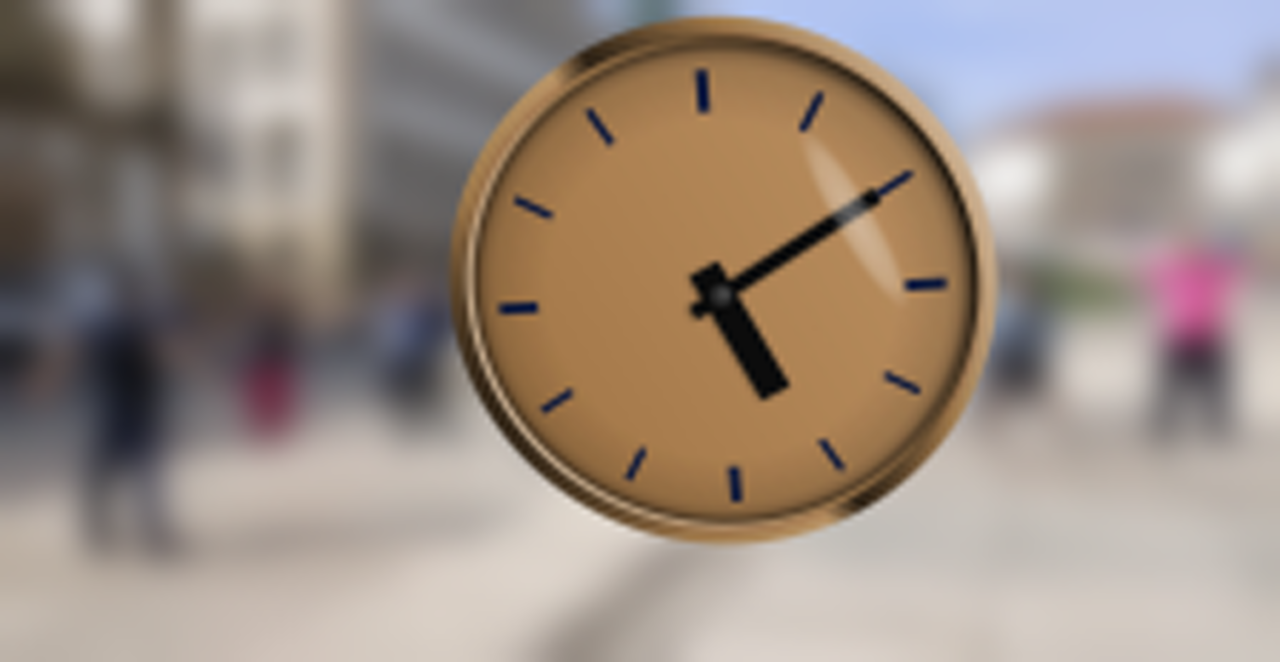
h=5 m=10
